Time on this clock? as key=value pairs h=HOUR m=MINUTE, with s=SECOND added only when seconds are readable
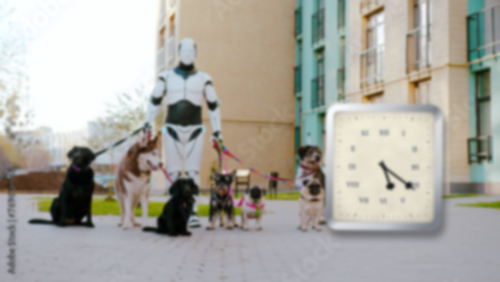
h=5 m=21
